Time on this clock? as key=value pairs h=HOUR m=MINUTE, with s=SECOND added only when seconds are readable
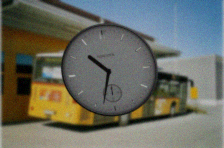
h=10 m=33
